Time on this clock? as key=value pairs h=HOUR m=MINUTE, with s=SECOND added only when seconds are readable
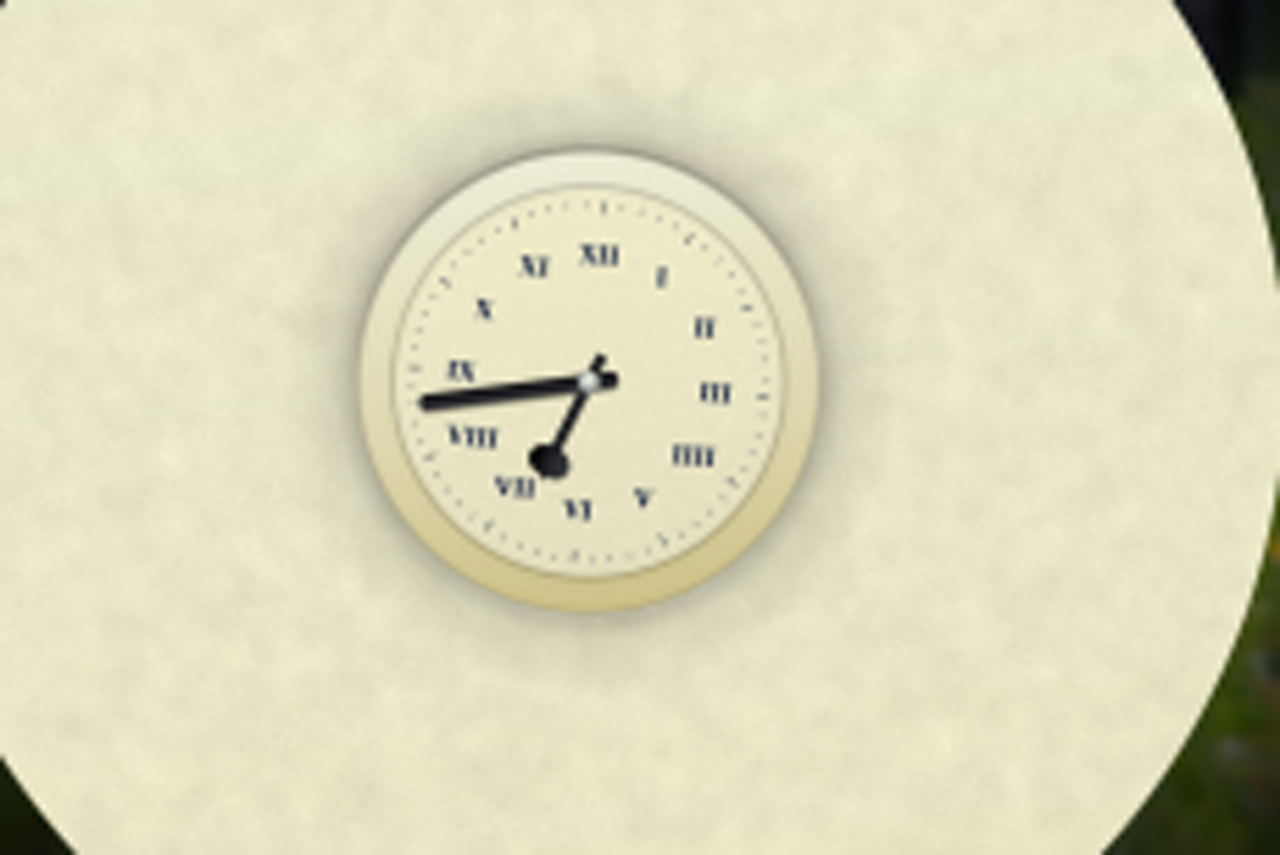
h=6 m=43
